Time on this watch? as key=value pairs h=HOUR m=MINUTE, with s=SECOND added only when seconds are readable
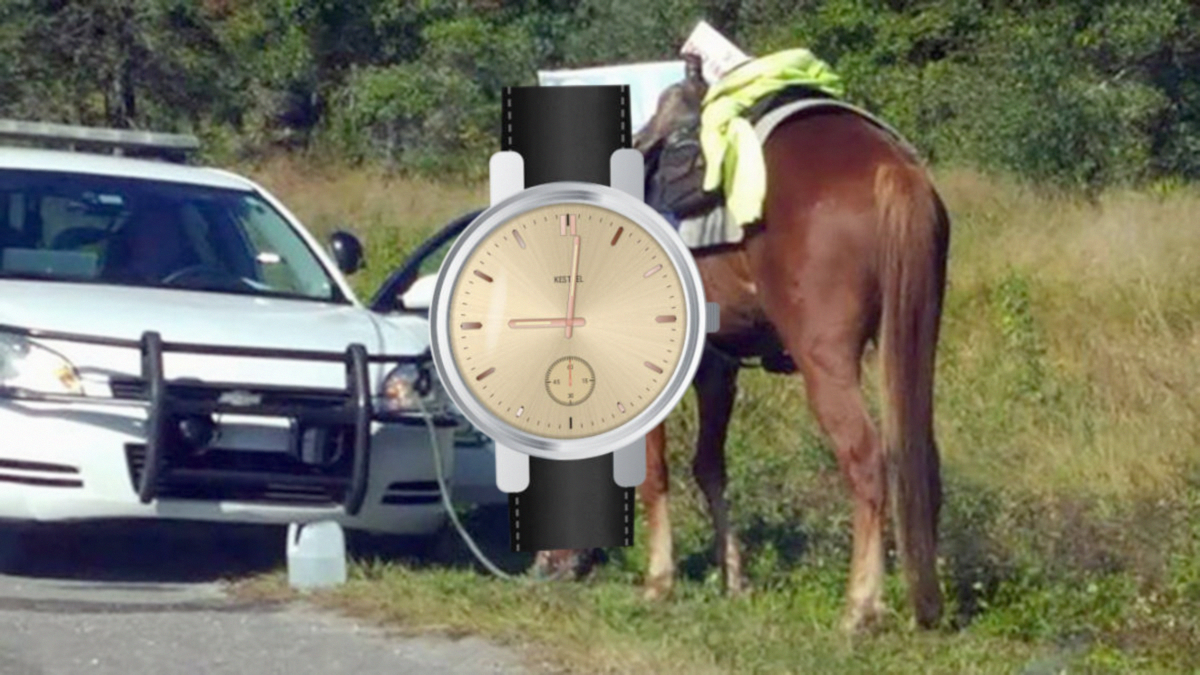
h=9 m=1
